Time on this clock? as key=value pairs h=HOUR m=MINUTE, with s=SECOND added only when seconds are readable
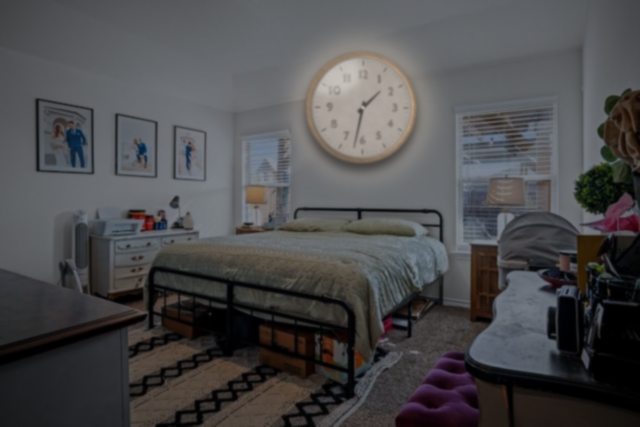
h=1 m=32
